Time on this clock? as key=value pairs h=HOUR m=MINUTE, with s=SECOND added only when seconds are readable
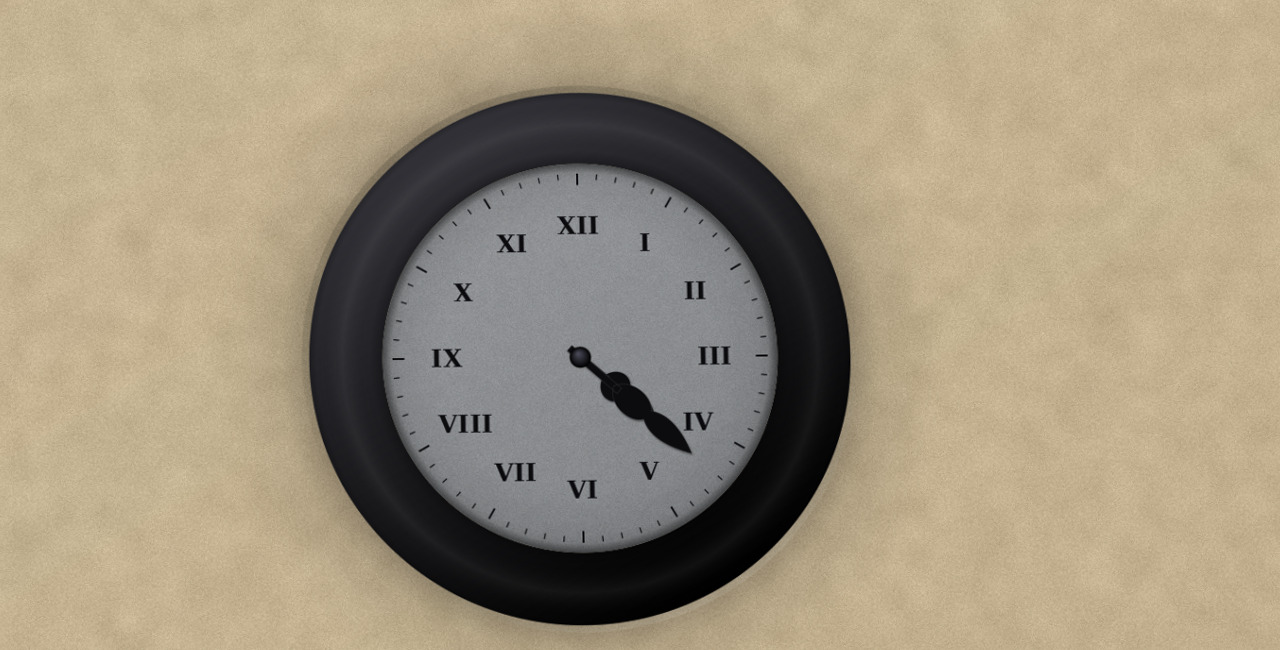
h=4 m=22
